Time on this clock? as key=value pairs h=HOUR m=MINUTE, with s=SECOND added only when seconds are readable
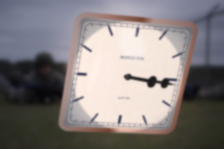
h=3 m=16
